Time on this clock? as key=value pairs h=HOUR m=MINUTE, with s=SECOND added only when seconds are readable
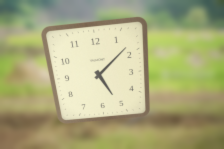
h=5 m=8
